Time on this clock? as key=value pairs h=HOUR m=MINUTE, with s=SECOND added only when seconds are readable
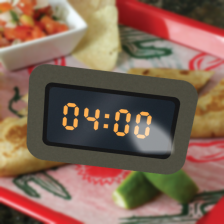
h=4 m=0
